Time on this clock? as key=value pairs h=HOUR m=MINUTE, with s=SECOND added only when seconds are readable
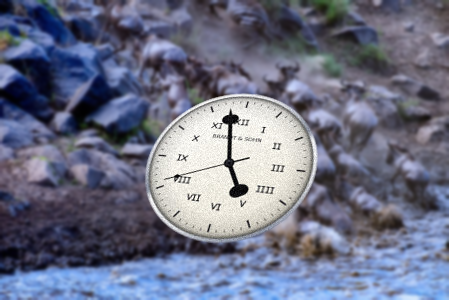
h=4 m=57 s=41
